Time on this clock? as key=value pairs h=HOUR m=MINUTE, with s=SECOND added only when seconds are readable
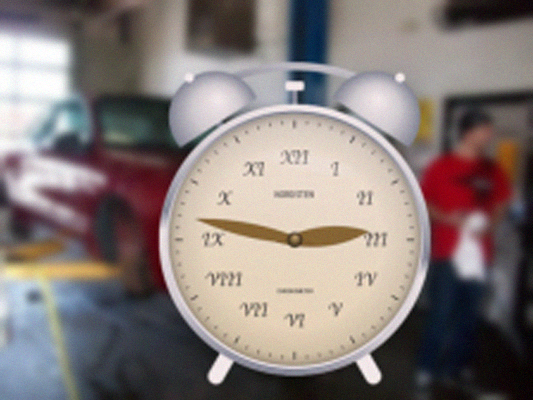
h=2 m=47
